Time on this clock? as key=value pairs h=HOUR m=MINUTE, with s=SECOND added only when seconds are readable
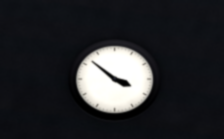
h=3 m=52
